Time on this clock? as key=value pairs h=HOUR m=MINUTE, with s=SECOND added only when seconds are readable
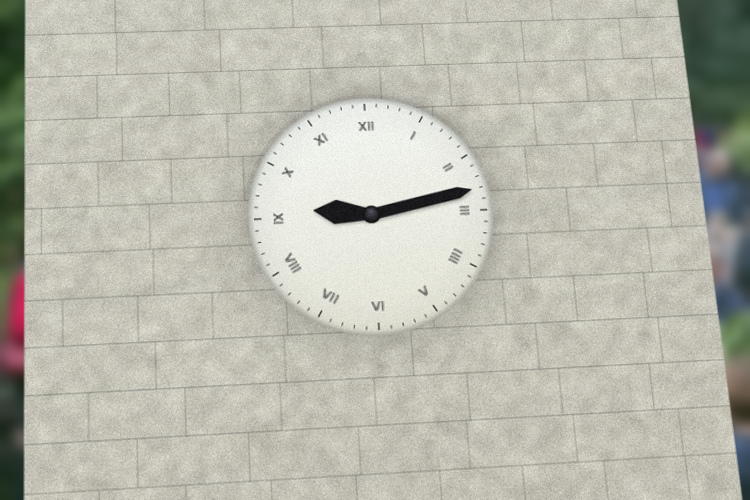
h=9 m=13
